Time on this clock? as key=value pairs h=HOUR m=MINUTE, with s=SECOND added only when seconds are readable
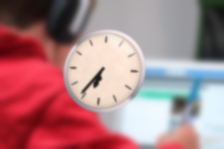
h=6 m=36
